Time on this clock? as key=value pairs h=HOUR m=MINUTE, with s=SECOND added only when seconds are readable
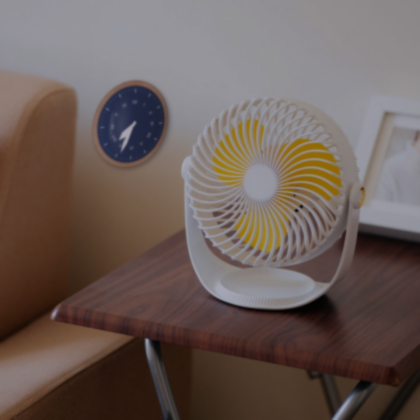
h=7 m=34
